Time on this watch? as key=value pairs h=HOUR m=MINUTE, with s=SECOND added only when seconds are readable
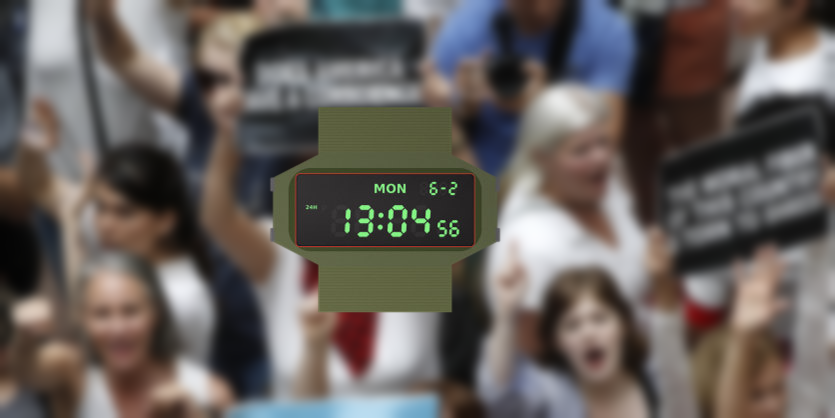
h=13 m=4 s=56
